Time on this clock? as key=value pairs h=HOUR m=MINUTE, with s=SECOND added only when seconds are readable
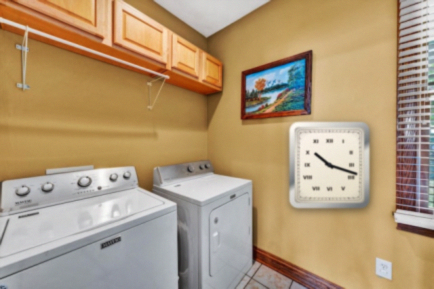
h=10 m=18
